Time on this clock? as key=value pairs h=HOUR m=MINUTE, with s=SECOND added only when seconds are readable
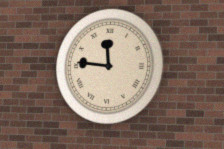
h=11 m=46
